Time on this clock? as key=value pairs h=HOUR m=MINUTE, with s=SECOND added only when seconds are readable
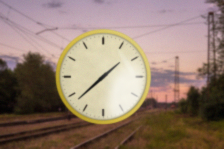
h=1 m=38
